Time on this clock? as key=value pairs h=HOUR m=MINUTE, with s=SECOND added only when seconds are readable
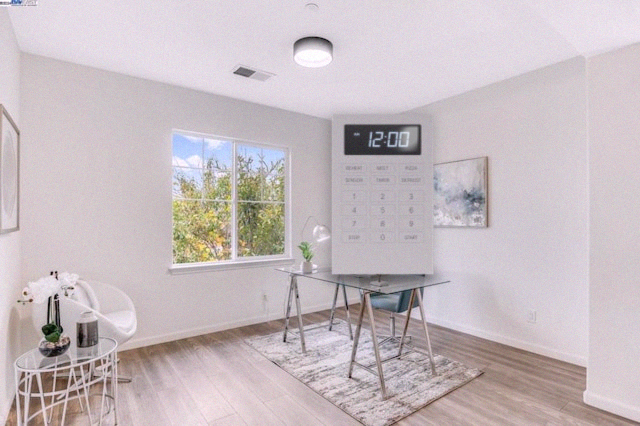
h=12 m=0
